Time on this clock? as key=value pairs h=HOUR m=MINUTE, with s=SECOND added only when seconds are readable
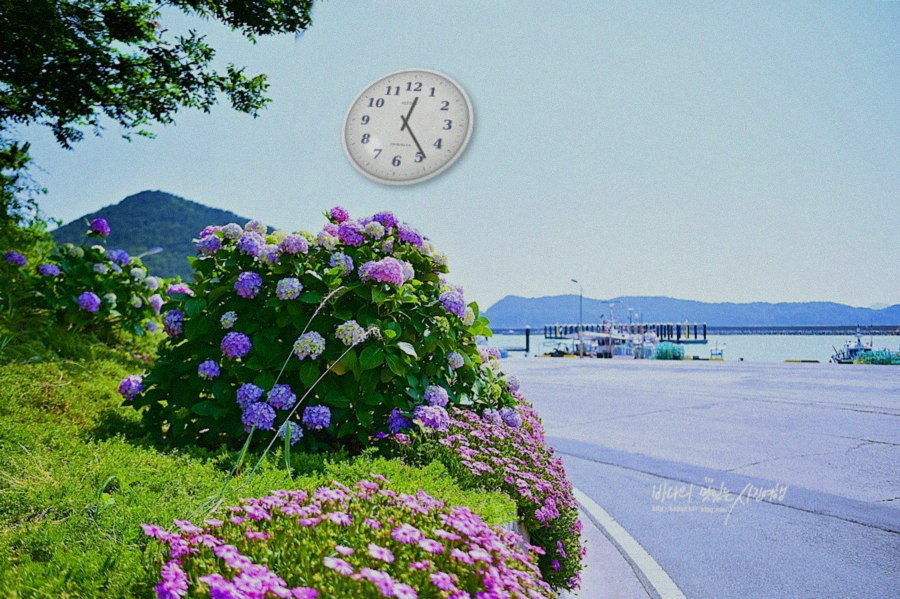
h=12 m=24
